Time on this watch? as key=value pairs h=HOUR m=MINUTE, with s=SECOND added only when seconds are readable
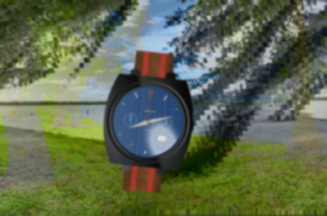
h=8 m=12
